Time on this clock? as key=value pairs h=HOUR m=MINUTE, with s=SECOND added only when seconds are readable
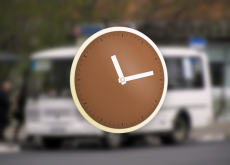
h=11 m=13
